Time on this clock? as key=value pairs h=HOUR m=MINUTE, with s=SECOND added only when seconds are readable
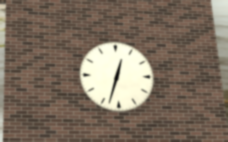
h=12 m=33
